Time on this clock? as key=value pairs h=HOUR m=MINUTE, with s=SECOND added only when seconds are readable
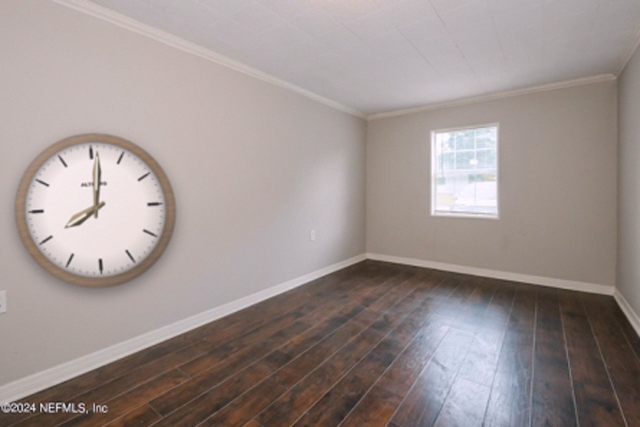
h=8 m=1
